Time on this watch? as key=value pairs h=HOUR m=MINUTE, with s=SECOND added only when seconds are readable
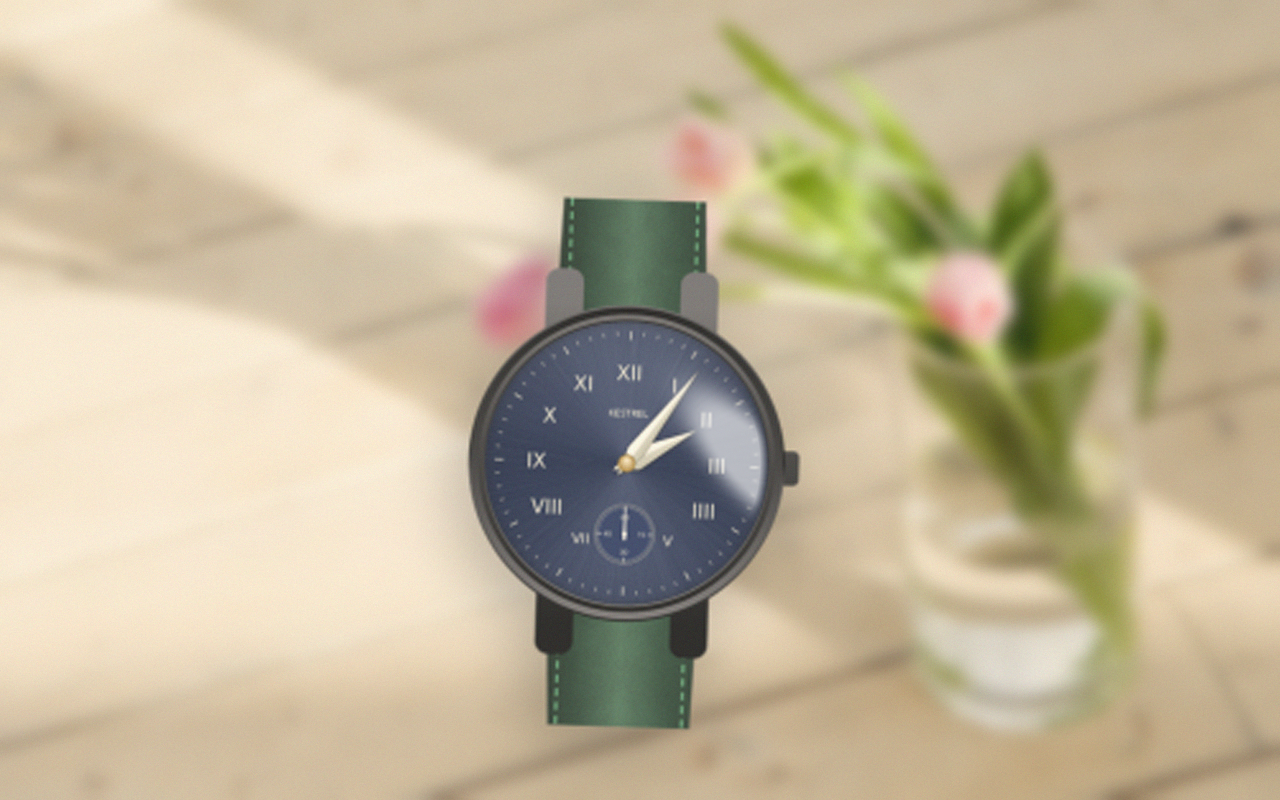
h=2 m=6
